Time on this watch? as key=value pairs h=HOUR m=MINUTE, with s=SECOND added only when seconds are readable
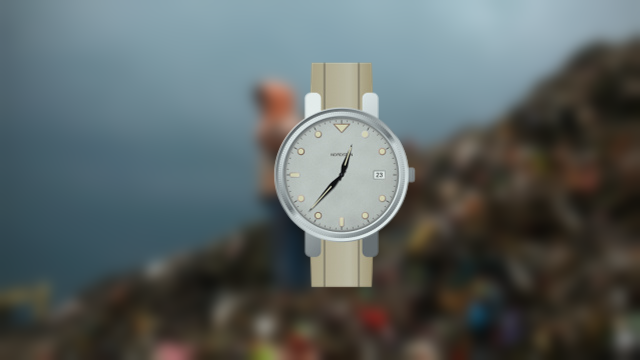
h=12 m=37
